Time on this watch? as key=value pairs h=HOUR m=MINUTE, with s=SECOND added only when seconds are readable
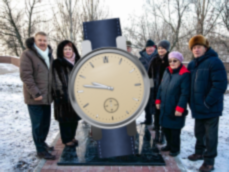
h=9 m=47
